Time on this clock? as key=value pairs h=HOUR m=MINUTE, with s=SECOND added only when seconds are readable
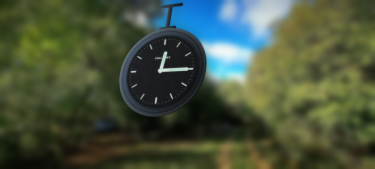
h=12 m=15
